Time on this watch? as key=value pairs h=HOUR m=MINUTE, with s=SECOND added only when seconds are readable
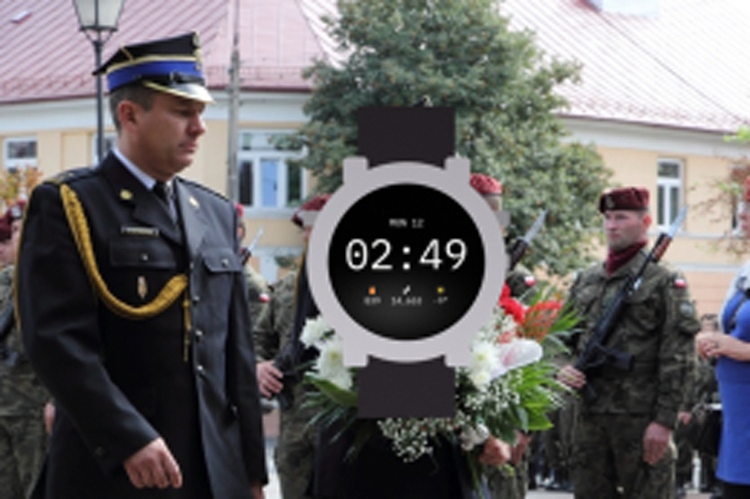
h=2 m=49
